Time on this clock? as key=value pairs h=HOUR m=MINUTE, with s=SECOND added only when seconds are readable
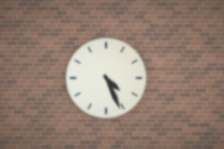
h=4 m=26
